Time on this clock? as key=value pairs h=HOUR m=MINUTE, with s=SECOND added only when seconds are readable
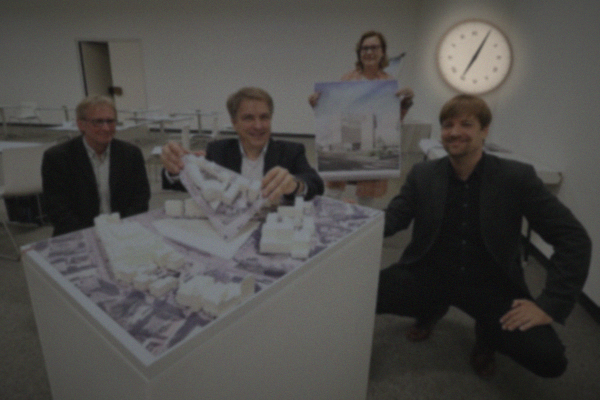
h=7 m=5
